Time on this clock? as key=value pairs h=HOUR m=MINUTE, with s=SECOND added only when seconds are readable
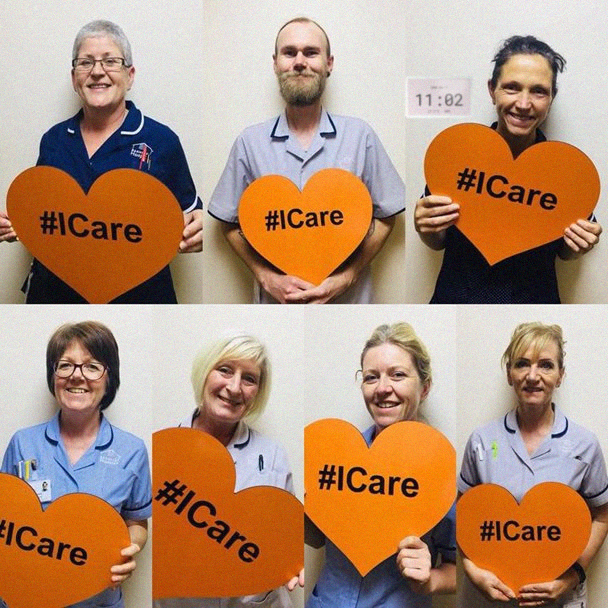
h=11 m=2
